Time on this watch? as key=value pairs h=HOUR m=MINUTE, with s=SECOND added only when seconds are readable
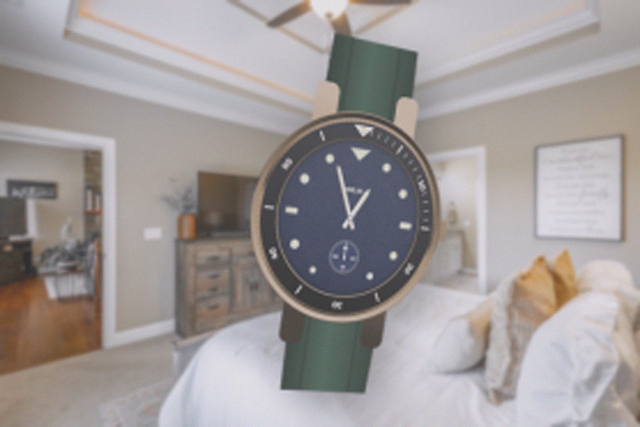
h=12 m=56
